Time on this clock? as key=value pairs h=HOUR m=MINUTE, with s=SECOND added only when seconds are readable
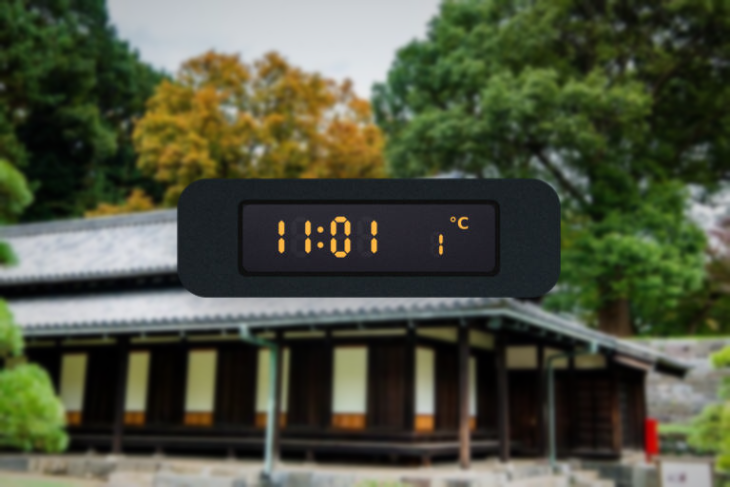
h=11 m=1
